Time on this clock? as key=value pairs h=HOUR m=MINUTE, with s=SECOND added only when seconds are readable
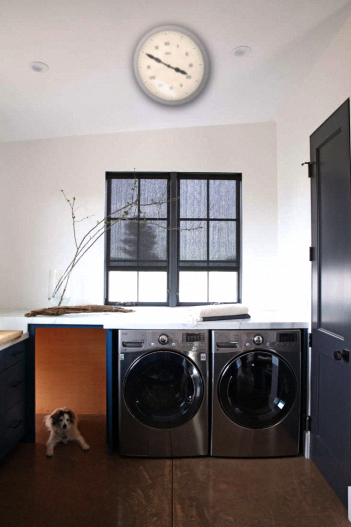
h=3 m=50
